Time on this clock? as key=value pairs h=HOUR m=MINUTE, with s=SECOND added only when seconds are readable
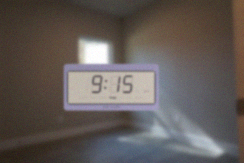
h=9 m=15
